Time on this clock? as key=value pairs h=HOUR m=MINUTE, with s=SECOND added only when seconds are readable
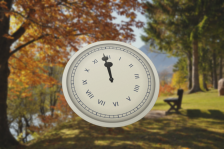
h=11 m=59
